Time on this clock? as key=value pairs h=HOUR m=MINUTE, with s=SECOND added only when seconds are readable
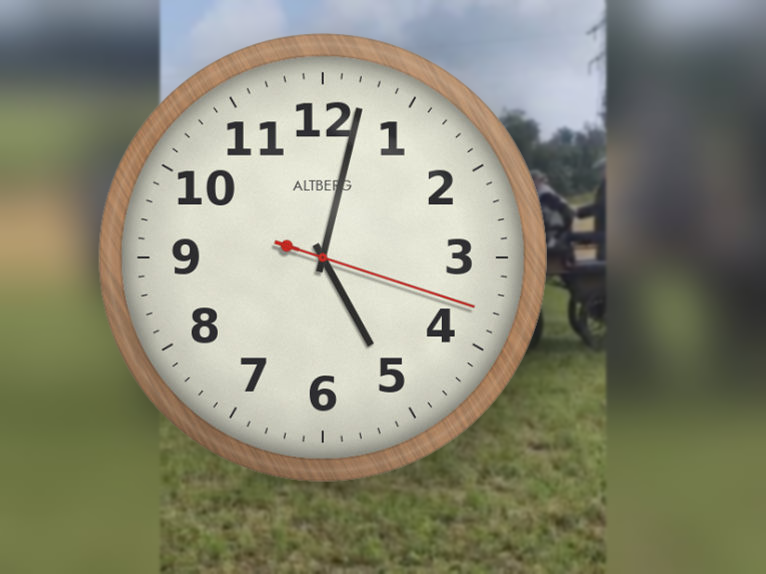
h=5 m=2 s=18
